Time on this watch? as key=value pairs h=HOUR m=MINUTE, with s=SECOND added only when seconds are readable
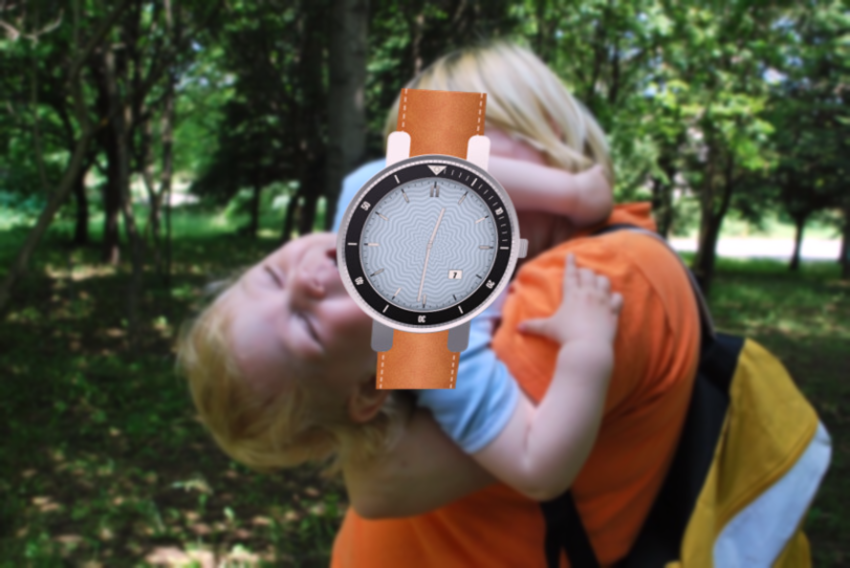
h=12 m=31
